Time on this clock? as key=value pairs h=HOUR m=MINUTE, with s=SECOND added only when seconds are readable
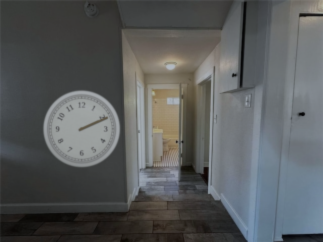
h=2 m=11
